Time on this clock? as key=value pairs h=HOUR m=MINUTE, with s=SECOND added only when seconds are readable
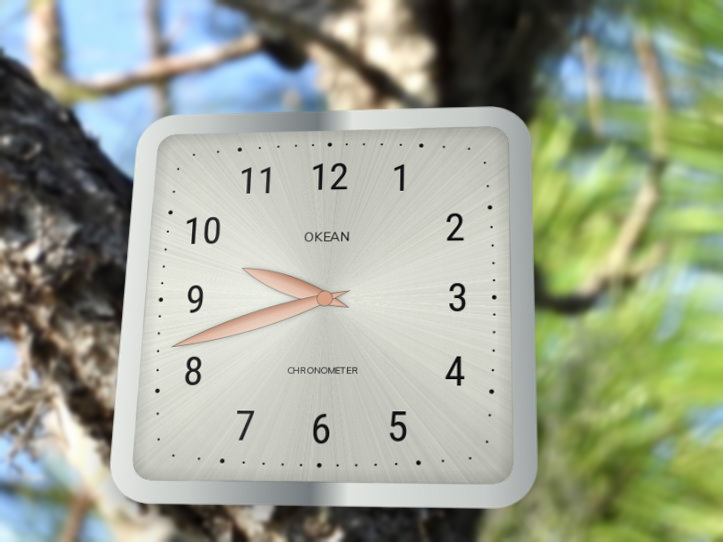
h=9 m=42
